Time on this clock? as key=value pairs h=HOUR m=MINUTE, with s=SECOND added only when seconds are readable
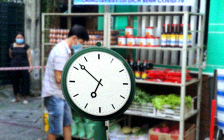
h=6 m=52
